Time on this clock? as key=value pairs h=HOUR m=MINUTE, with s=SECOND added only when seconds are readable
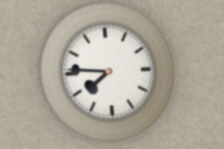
h=7 m=46
